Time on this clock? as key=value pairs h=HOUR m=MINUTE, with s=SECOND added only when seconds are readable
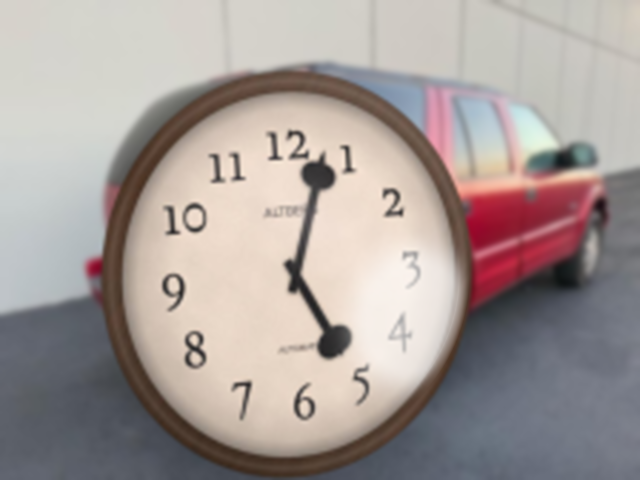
h=5 m=3
